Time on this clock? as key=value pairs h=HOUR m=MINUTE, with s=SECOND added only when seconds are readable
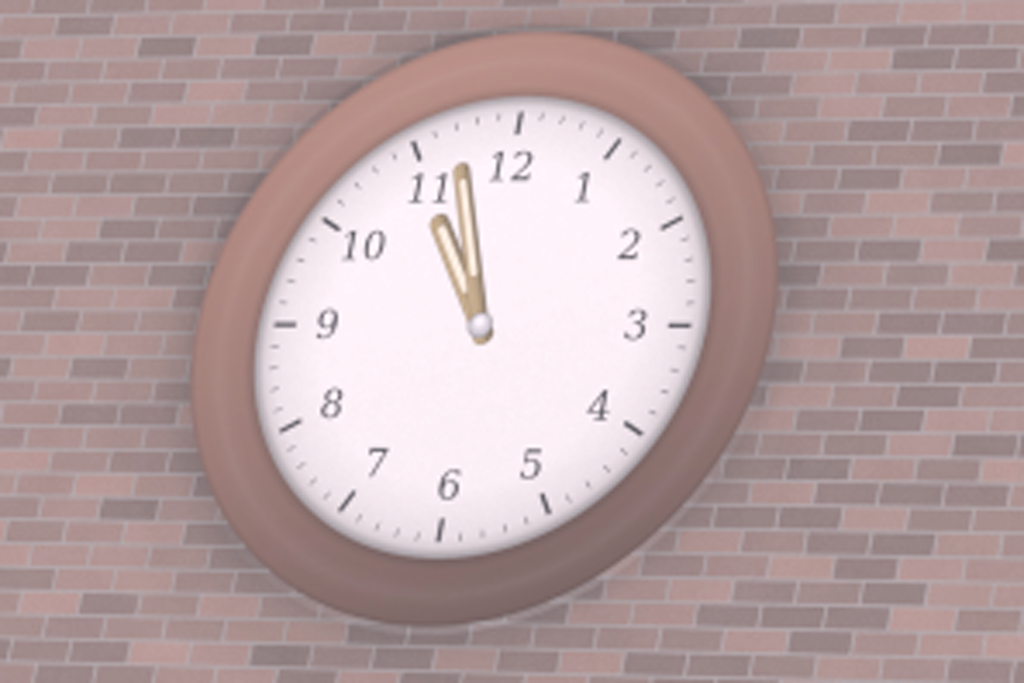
h=10 m=57
